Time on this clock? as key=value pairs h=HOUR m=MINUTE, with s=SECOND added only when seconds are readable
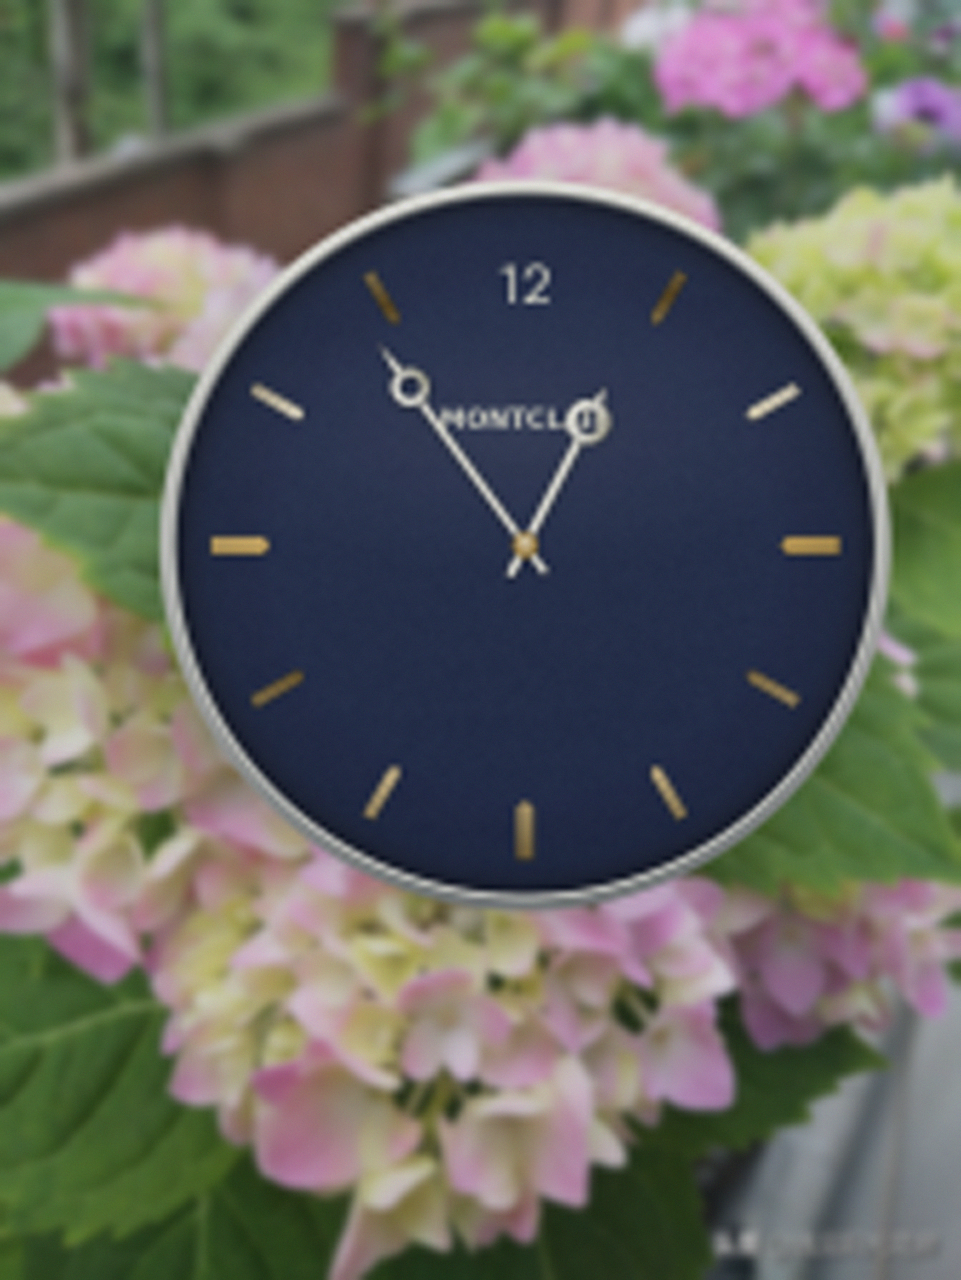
h=12 m=54
